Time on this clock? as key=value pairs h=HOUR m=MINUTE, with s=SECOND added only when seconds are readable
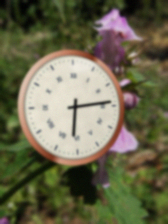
h=6 m=14
